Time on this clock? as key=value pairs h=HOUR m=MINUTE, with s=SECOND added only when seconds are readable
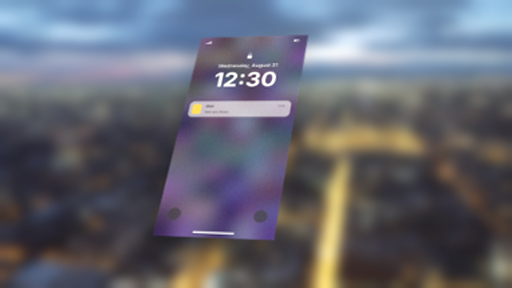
h=12 m=30
